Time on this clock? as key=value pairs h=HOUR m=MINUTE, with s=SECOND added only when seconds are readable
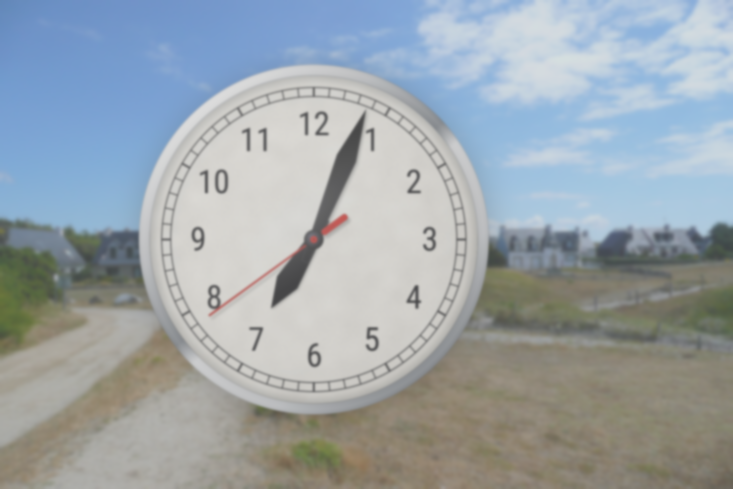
h=7 m=3 s=39
